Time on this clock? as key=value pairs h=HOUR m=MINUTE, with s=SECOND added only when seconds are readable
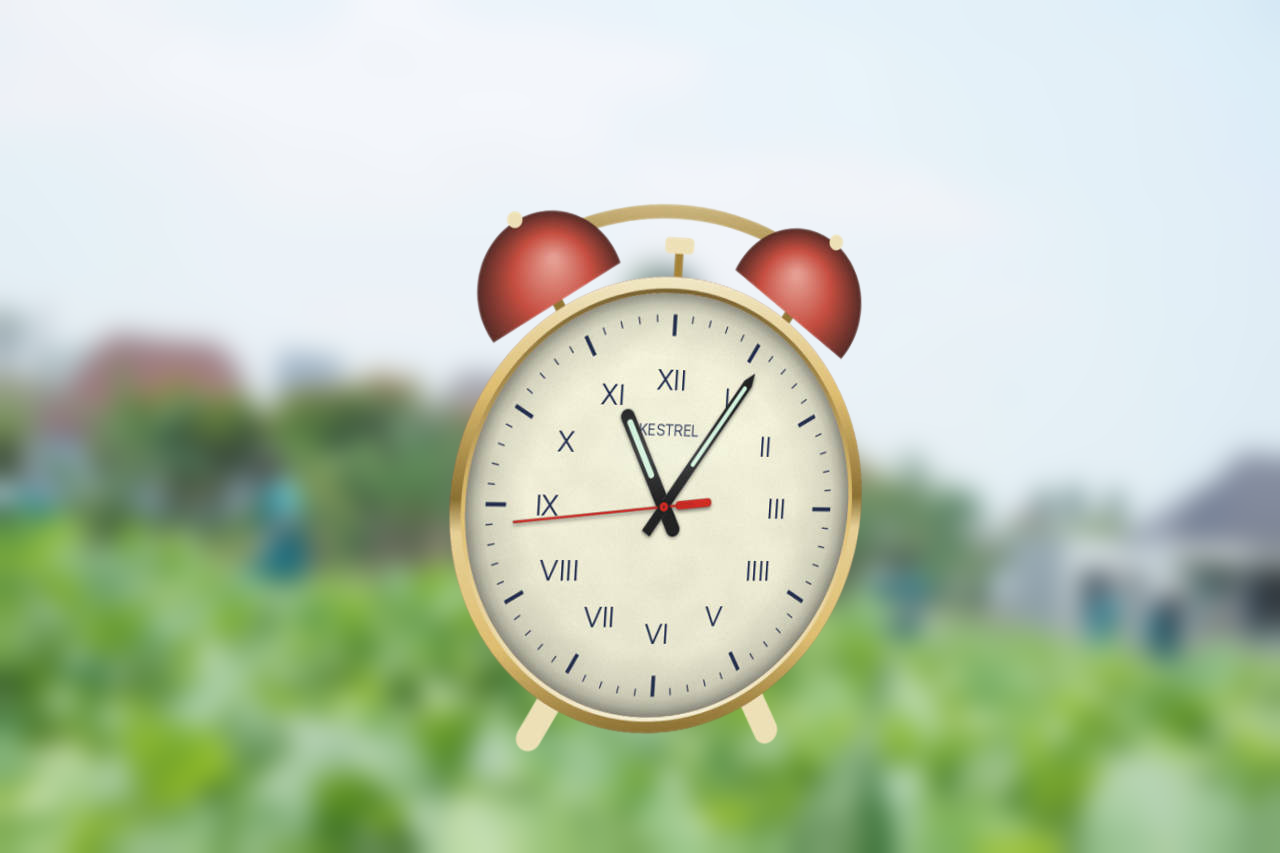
h=11 m=5 s=44
